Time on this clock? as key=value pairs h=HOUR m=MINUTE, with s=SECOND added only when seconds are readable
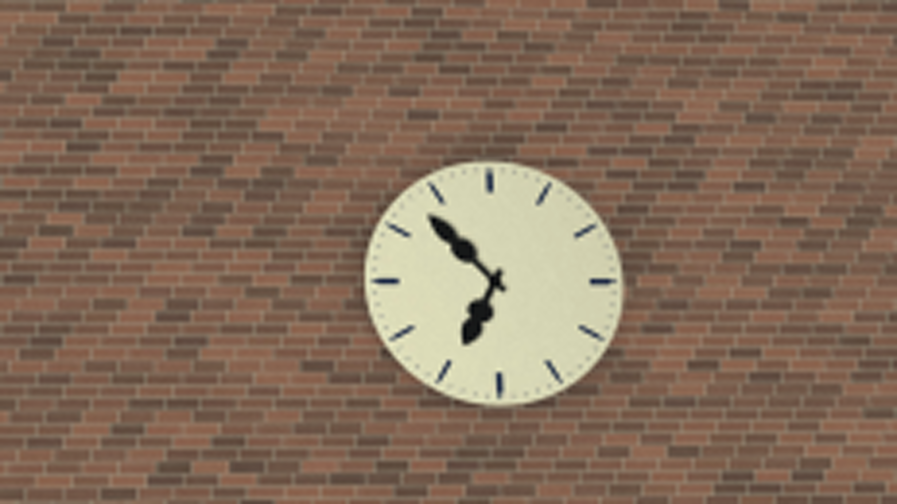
h=6 m=53
